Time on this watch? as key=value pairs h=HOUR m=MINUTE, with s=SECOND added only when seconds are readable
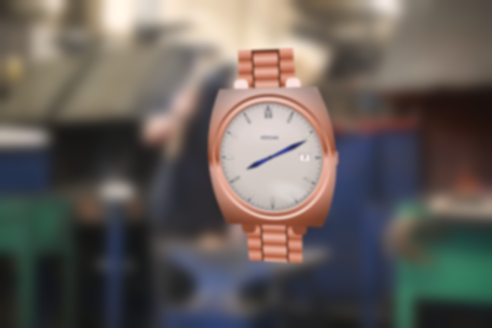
h=8 m=11
